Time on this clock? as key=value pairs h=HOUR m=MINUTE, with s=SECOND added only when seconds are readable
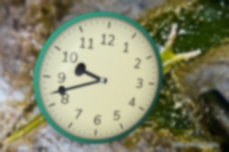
h=9 m=42
